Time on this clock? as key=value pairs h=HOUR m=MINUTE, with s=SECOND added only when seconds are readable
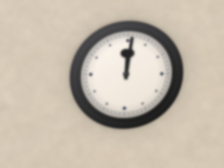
h=12 m=1
